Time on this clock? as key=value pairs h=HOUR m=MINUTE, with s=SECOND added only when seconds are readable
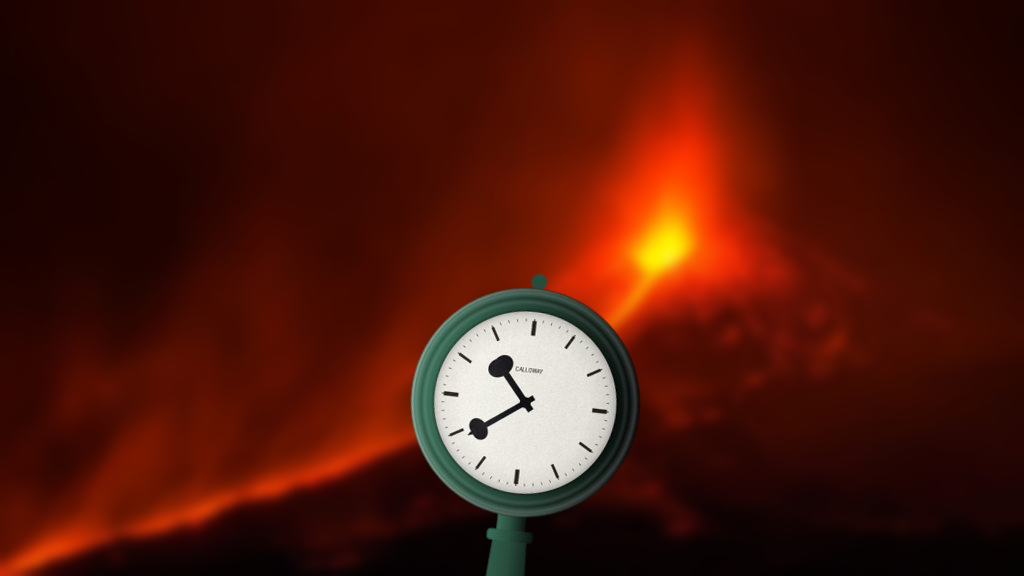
h=10 m=39
